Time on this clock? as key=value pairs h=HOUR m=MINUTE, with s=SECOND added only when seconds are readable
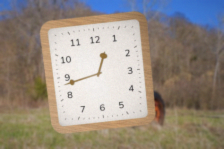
h=12 m=43
